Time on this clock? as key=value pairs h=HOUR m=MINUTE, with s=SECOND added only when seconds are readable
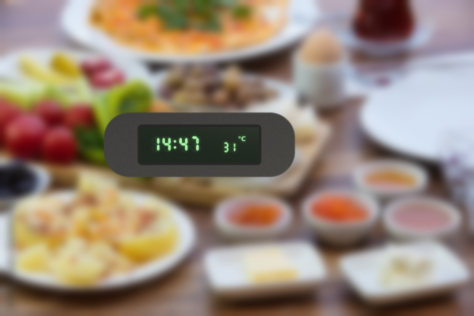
h=14 m=47
